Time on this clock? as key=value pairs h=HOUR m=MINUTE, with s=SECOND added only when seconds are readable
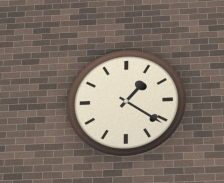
h=1 m=21
